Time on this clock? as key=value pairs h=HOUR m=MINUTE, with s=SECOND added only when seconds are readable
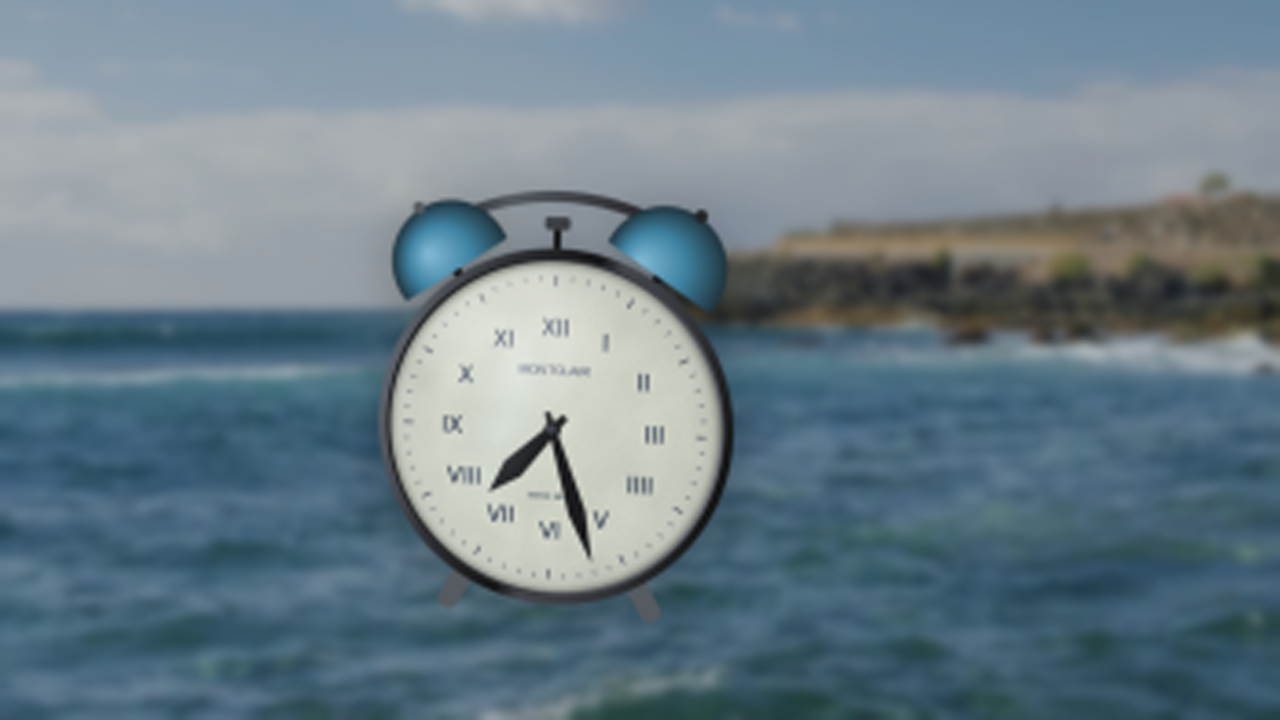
h=7 m=27
